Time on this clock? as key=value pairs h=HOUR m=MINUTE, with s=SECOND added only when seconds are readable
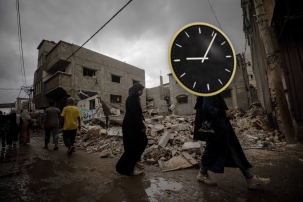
h=9 m=6
